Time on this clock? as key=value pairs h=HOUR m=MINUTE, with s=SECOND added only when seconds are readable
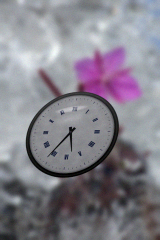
h=5 m=36
